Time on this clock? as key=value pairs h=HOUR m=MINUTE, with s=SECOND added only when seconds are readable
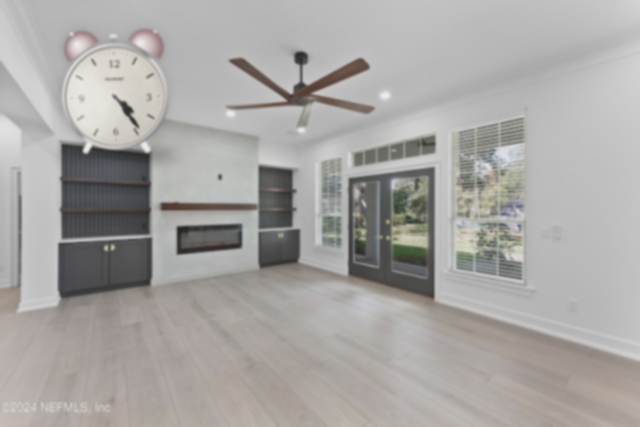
h=4 m=24
